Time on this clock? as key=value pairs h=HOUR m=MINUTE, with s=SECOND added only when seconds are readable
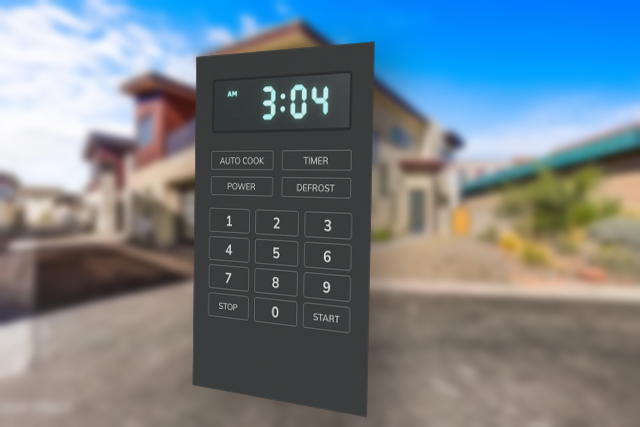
h=3 m=4
